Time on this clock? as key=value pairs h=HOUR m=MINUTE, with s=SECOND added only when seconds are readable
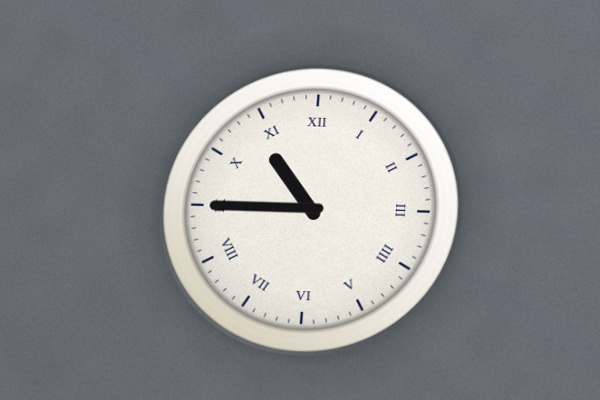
h=10 m=45
